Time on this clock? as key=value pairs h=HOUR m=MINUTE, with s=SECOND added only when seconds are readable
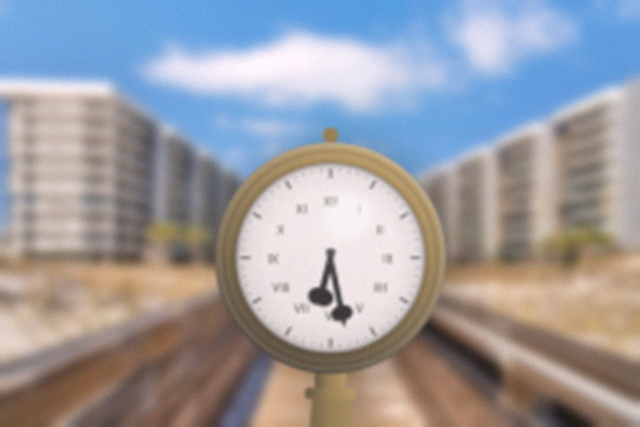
h=6 m=28
